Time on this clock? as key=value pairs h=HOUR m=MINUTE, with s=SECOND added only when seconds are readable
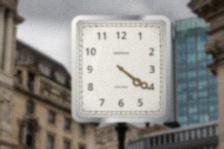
h=4 m=21
